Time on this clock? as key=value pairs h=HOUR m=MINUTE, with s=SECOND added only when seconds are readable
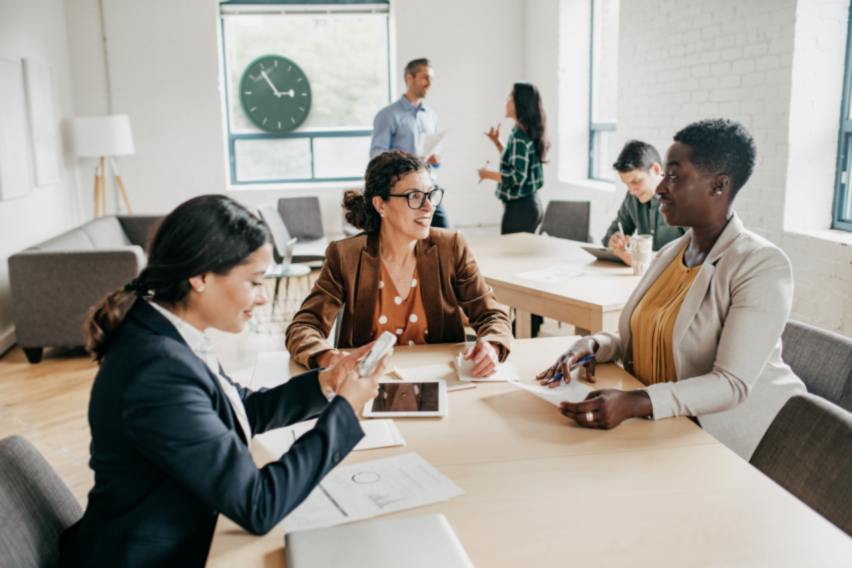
h=2 m=54
